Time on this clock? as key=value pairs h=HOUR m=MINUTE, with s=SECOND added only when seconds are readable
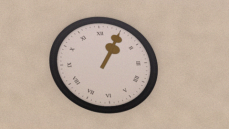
h=1 m=5
